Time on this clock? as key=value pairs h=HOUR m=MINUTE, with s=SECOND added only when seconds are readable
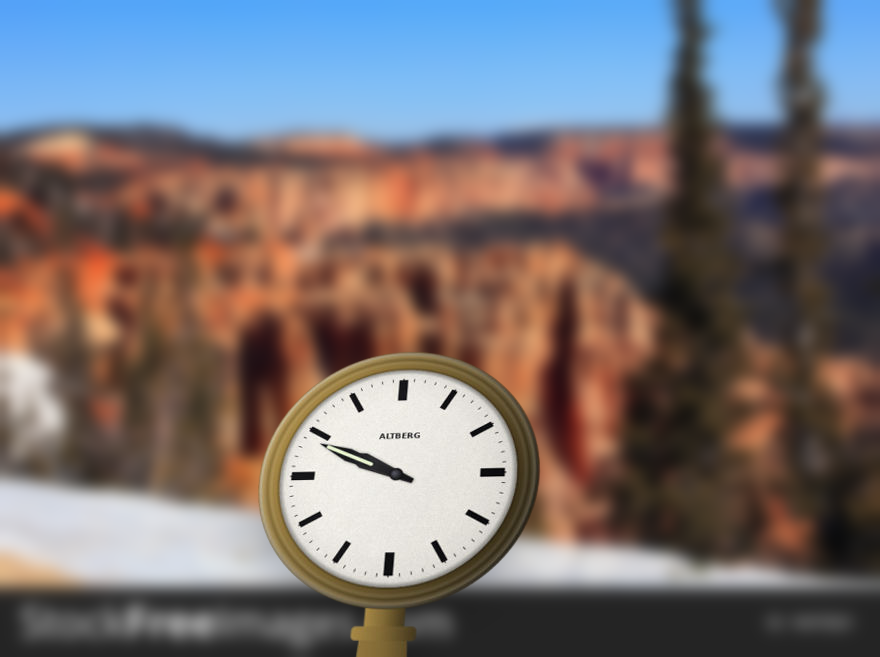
h=9 m=49
